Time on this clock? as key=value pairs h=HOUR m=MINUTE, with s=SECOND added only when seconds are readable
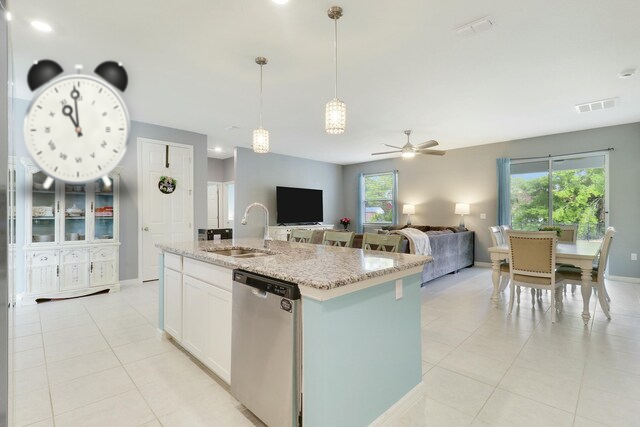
h=10 m=59
